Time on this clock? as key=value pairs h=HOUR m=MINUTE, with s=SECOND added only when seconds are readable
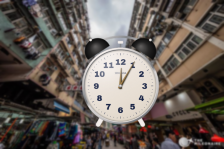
h=12 m=5
